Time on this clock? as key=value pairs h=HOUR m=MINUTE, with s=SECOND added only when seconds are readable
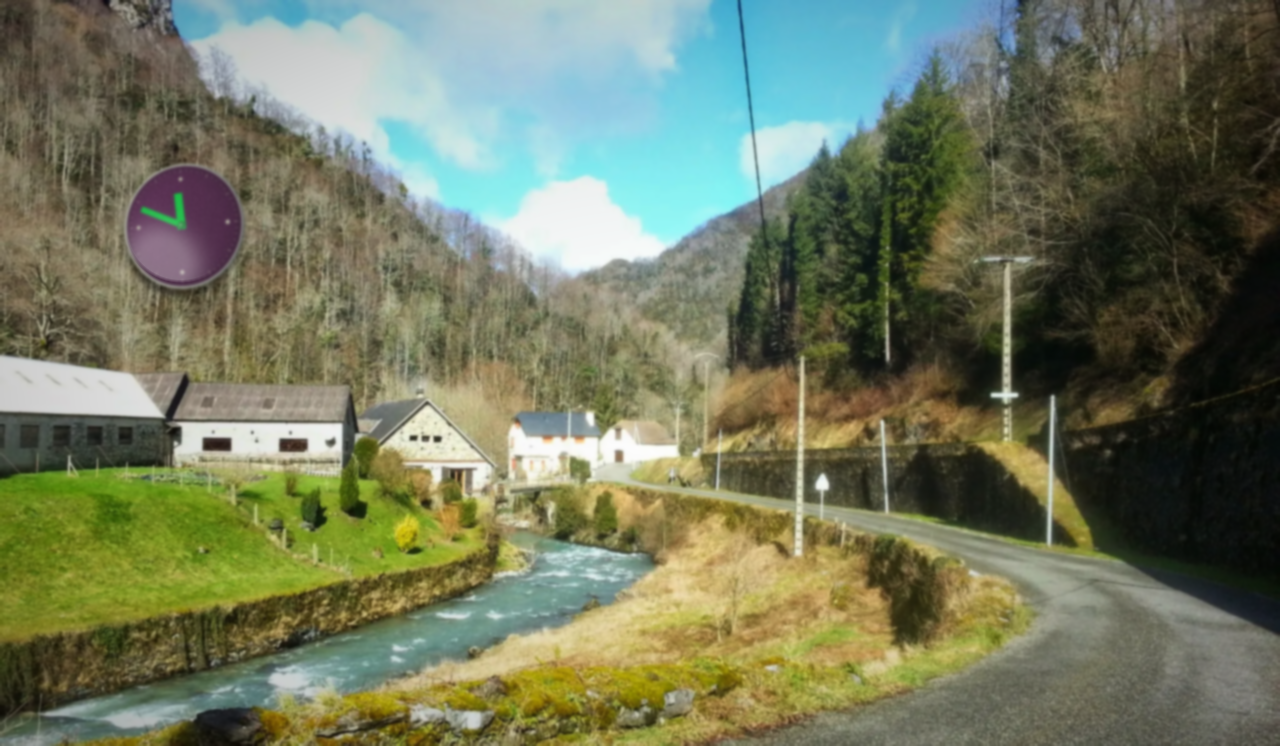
h=11 m=49
